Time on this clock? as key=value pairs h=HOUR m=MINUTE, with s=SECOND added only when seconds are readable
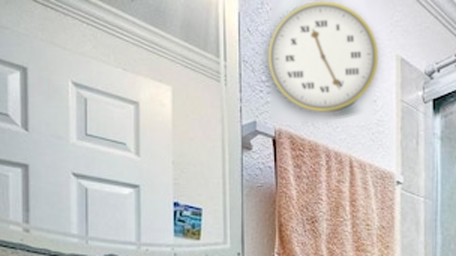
h=11 m=26
